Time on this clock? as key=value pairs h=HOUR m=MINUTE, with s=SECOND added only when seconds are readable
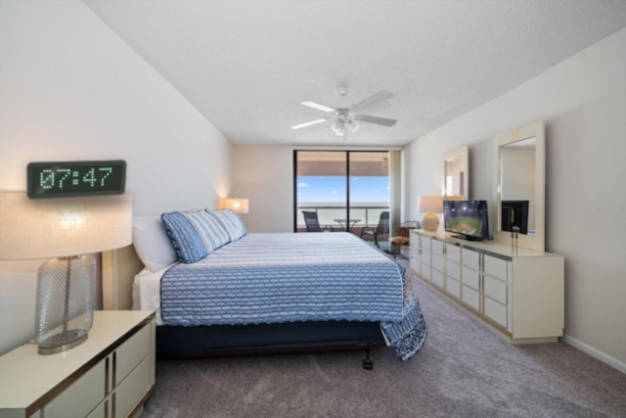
h=7 m=47
